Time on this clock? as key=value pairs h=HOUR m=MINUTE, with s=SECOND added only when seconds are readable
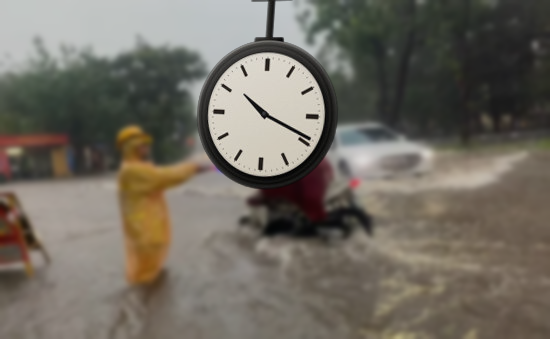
h=10 m=19
